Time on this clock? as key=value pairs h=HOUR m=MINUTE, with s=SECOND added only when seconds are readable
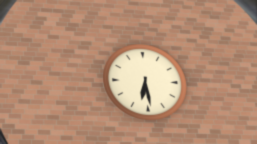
h=6 m=29
